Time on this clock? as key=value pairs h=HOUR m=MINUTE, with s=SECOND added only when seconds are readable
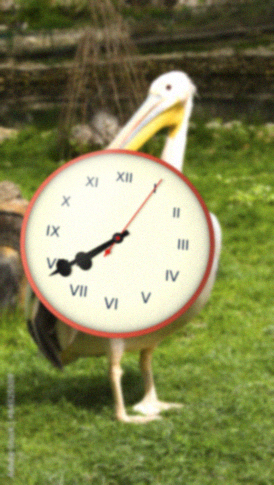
h=7 m=39 s=5
